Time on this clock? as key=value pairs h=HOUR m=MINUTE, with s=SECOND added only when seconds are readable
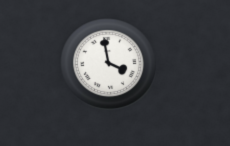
h=3 m=59
